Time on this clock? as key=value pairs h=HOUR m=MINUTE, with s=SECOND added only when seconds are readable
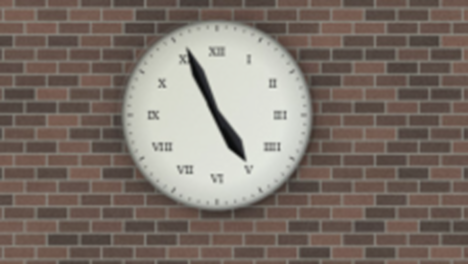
h=4 m=56
